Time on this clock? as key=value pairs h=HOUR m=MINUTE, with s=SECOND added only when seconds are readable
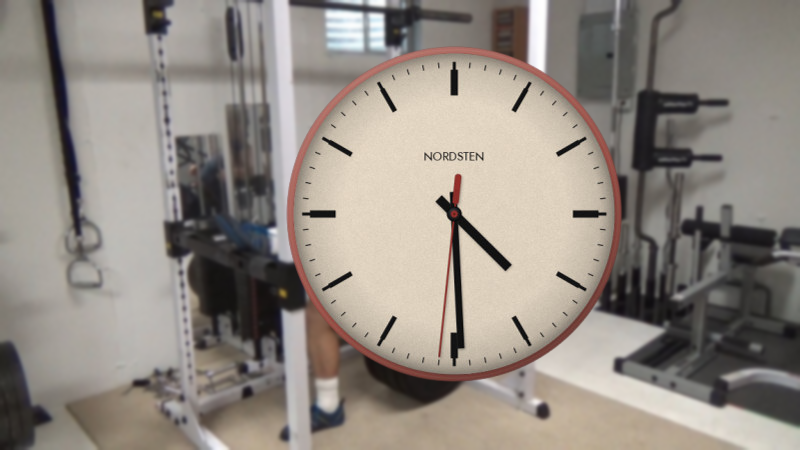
h=4 m=29 s=31
